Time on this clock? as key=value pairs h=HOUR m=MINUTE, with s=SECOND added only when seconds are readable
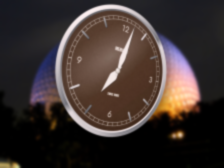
h=7 m=2
